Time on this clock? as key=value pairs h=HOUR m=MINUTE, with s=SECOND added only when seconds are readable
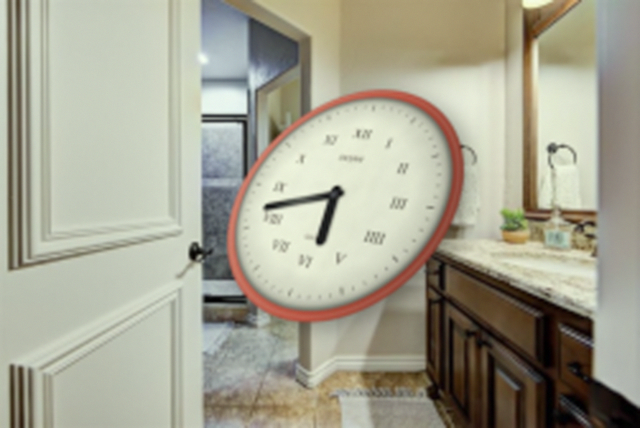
h=5 m=42
